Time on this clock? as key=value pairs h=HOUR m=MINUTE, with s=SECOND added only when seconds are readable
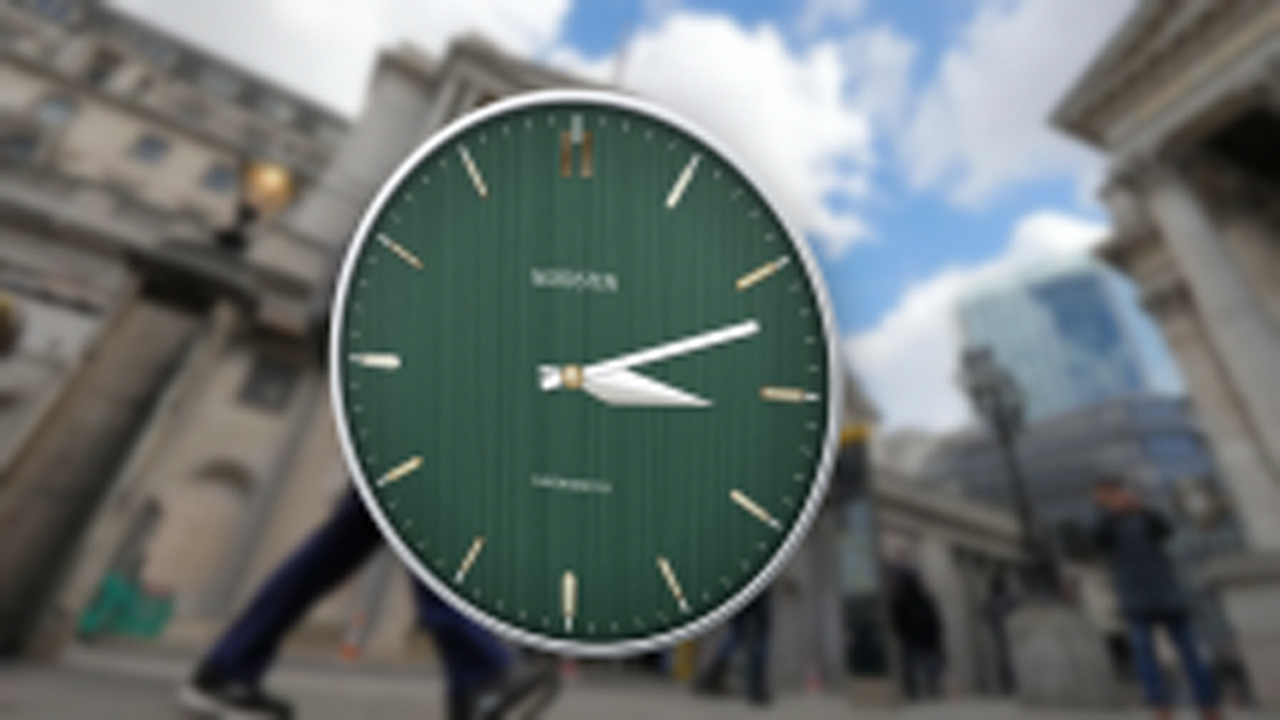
h=3 m=12
